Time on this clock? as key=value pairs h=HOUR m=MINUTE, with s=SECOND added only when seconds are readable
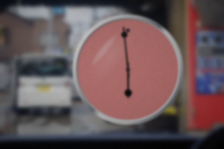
h=5 m=59
